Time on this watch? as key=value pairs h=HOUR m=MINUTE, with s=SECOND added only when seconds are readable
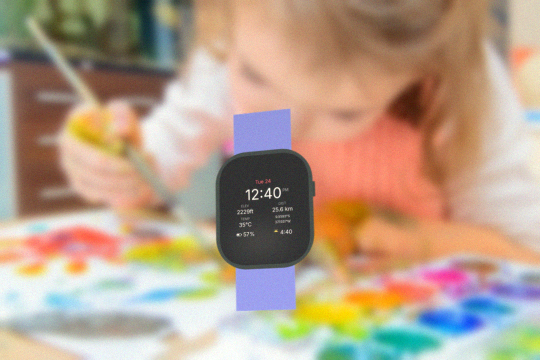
h=12 m=40
